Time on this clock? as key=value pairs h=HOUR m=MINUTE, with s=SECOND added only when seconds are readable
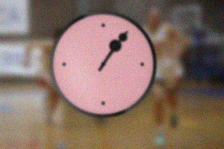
h=1 m=6
